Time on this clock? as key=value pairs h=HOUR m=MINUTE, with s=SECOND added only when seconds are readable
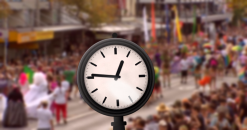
h=12 m=46
